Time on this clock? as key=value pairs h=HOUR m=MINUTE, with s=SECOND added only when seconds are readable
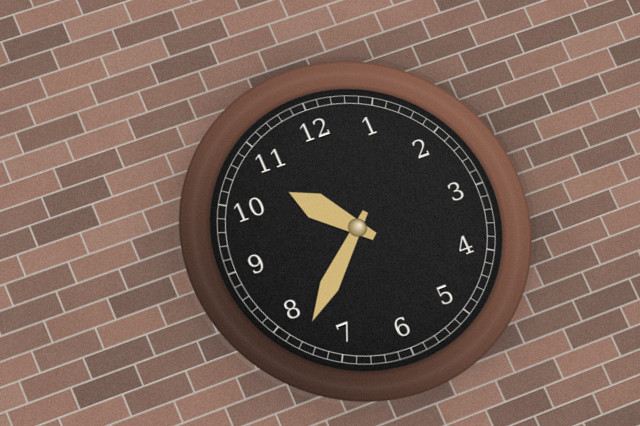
h=10 m=38
